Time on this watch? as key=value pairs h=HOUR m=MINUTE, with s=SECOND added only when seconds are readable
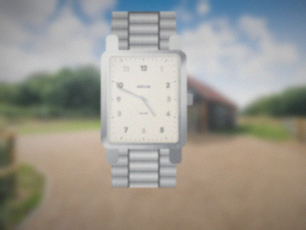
h=4 m=49
